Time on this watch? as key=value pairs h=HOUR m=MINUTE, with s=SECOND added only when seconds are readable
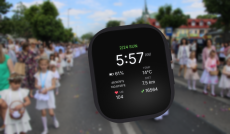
h=5 m=57
